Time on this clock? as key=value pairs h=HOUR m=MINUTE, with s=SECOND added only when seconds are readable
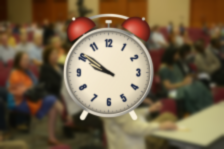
h=9 m=51
